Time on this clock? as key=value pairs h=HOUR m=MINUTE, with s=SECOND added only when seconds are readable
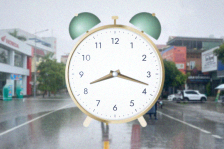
h=8 m=18
